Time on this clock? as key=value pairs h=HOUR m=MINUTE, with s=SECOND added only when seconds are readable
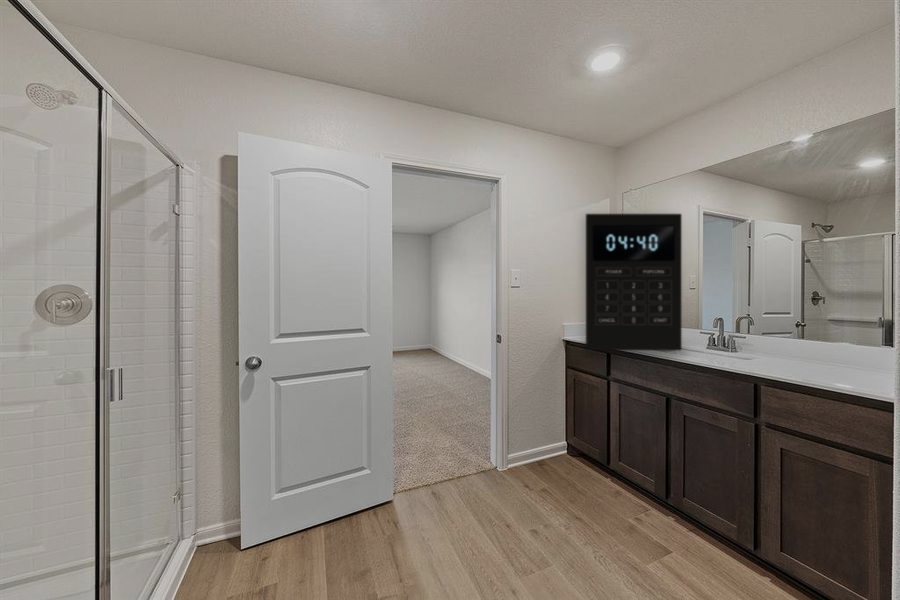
h=4 m=40
